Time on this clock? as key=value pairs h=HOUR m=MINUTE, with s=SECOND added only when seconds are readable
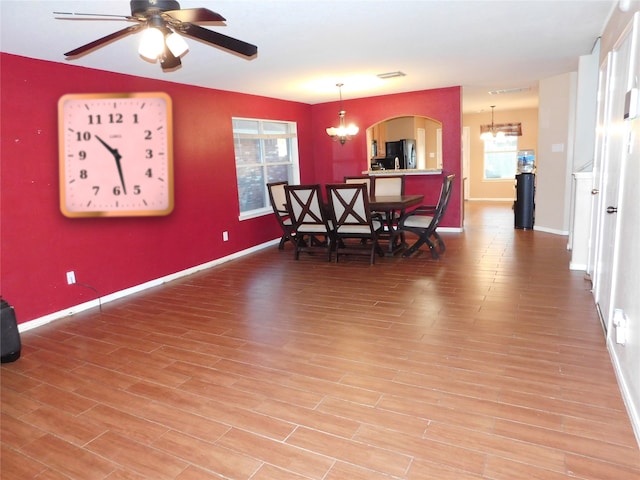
h=10 m=28
